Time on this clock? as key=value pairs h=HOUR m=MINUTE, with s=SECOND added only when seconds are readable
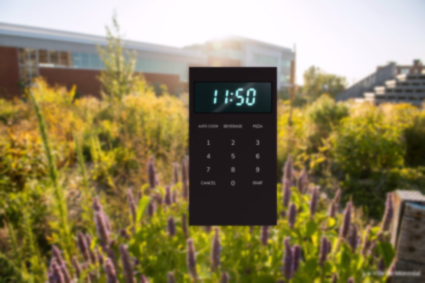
h=11 m=50
